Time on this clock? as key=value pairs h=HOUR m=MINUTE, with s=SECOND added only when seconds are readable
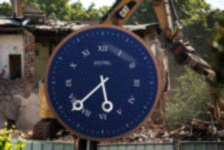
h=5 m=38
